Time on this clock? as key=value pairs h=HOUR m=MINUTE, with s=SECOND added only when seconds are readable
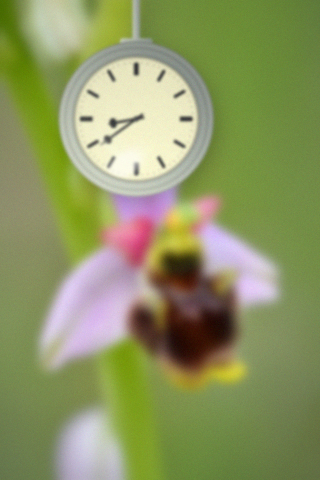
h=8 m=39
